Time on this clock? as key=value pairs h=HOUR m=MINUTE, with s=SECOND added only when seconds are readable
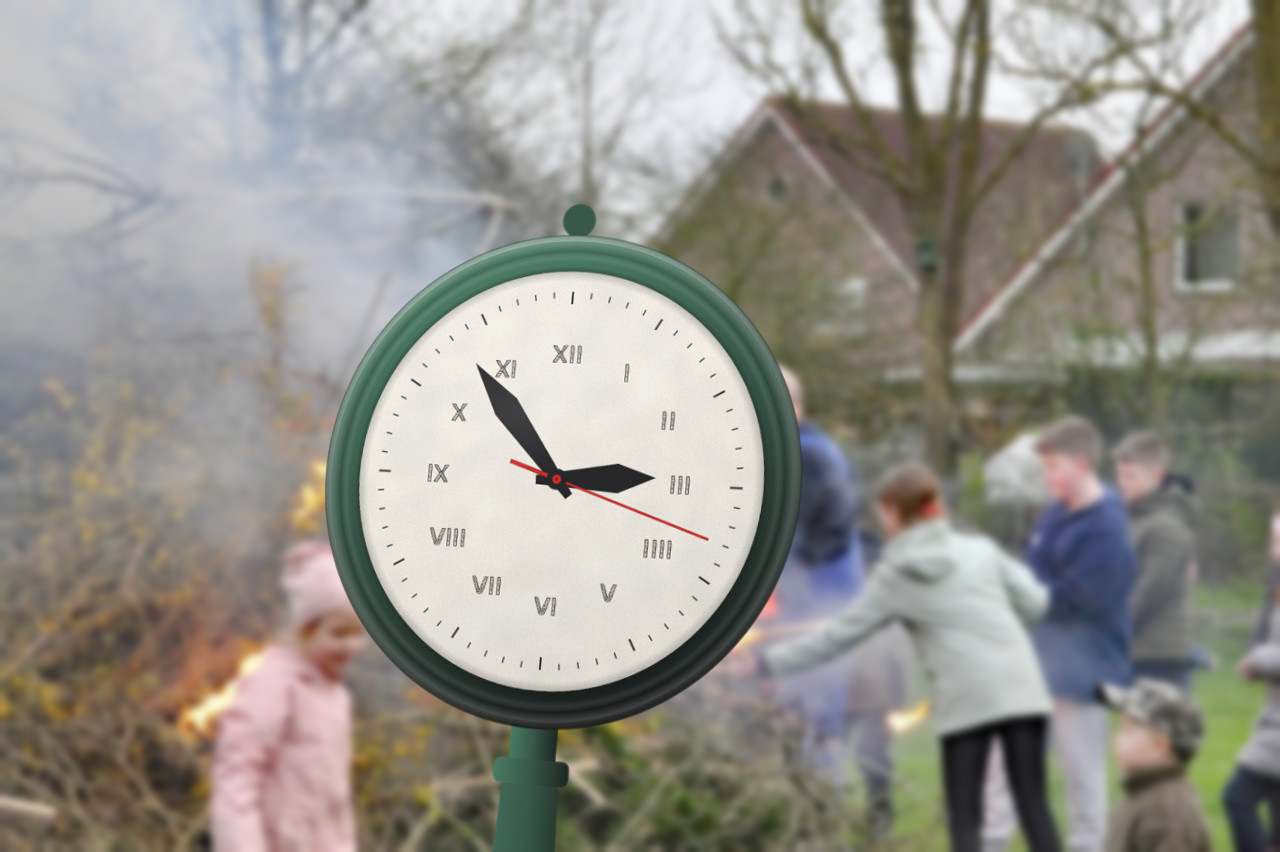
h=2 m=53 s=18
